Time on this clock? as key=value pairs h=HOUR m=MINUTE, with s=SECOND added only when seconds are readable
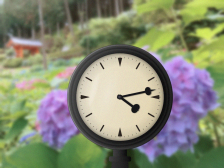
h=4 m=13
